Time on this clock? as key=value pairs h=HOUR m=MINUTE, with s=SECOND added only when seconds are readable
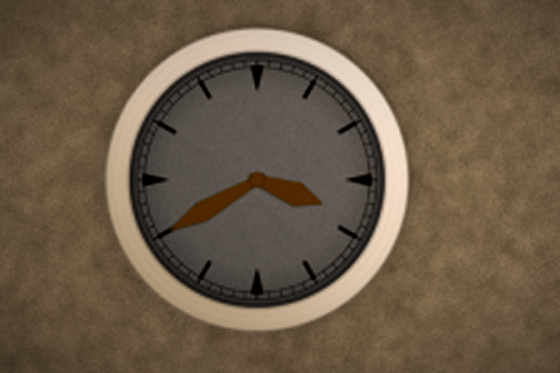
h=3 m=40
